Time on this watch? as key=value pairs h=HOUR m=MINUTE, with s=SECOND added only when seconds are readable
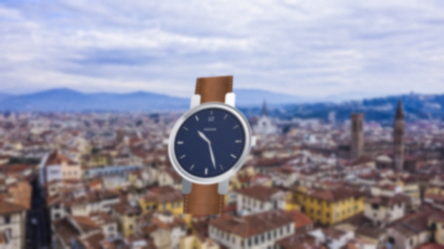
h=10 m=27
